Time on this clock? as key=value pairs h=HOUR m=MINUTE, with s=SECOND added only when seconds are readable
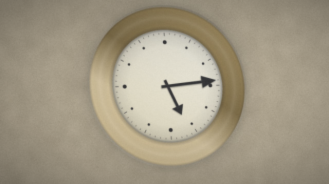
h=5 m=14
